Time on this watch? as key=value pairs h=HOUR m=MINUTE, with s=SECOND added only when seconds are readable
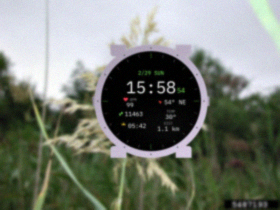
h=15 m=58
